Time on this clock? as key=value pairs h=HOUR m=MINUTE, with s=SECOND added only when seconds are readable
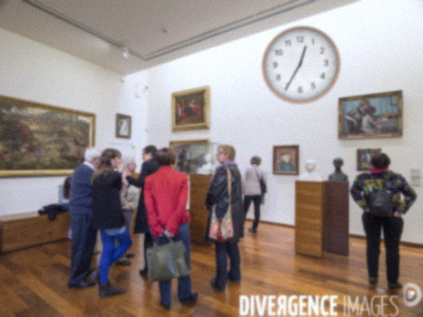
h=12 m=35
